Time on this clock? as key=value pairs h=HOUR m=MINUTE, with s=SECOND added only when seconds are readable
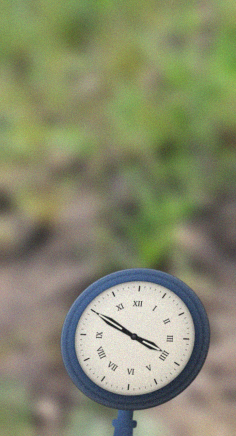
h=3 m=50
